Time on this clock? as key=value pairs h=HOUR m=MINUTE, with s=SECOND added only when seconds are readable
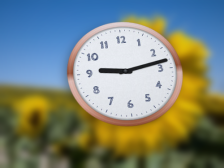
h=9 m=13
